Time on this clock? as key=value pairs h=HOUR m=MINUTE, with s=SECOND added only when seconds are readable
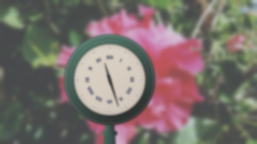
h=11 m=27
